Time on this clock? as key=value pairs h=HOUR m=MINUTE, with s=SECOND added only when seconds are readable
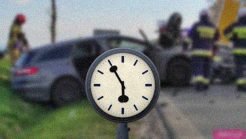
h=5 m=55
